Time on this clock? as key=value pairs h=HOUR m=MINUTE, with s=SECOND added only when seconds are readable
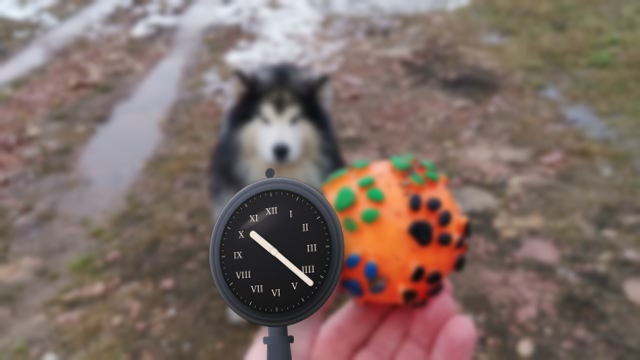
h=10 m=22
